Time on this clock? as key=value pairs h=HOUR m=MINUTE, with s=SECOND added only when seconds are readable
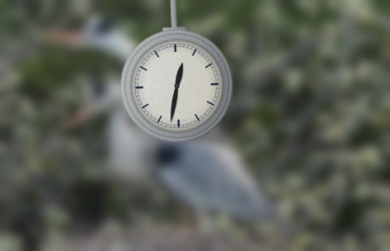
h=12 m=32
